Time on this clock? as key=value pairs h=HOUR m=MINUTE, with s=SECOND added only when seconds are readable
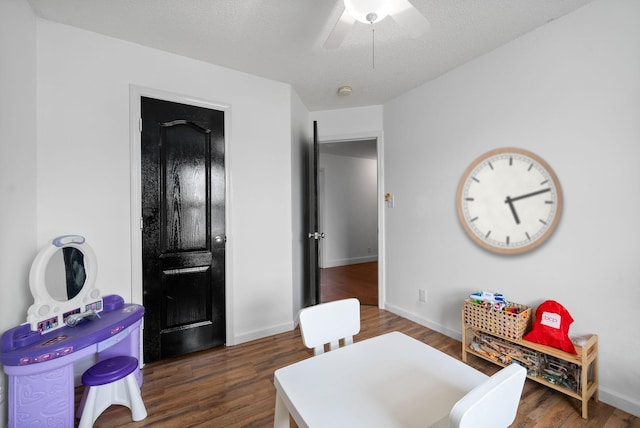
h=5 m=12
